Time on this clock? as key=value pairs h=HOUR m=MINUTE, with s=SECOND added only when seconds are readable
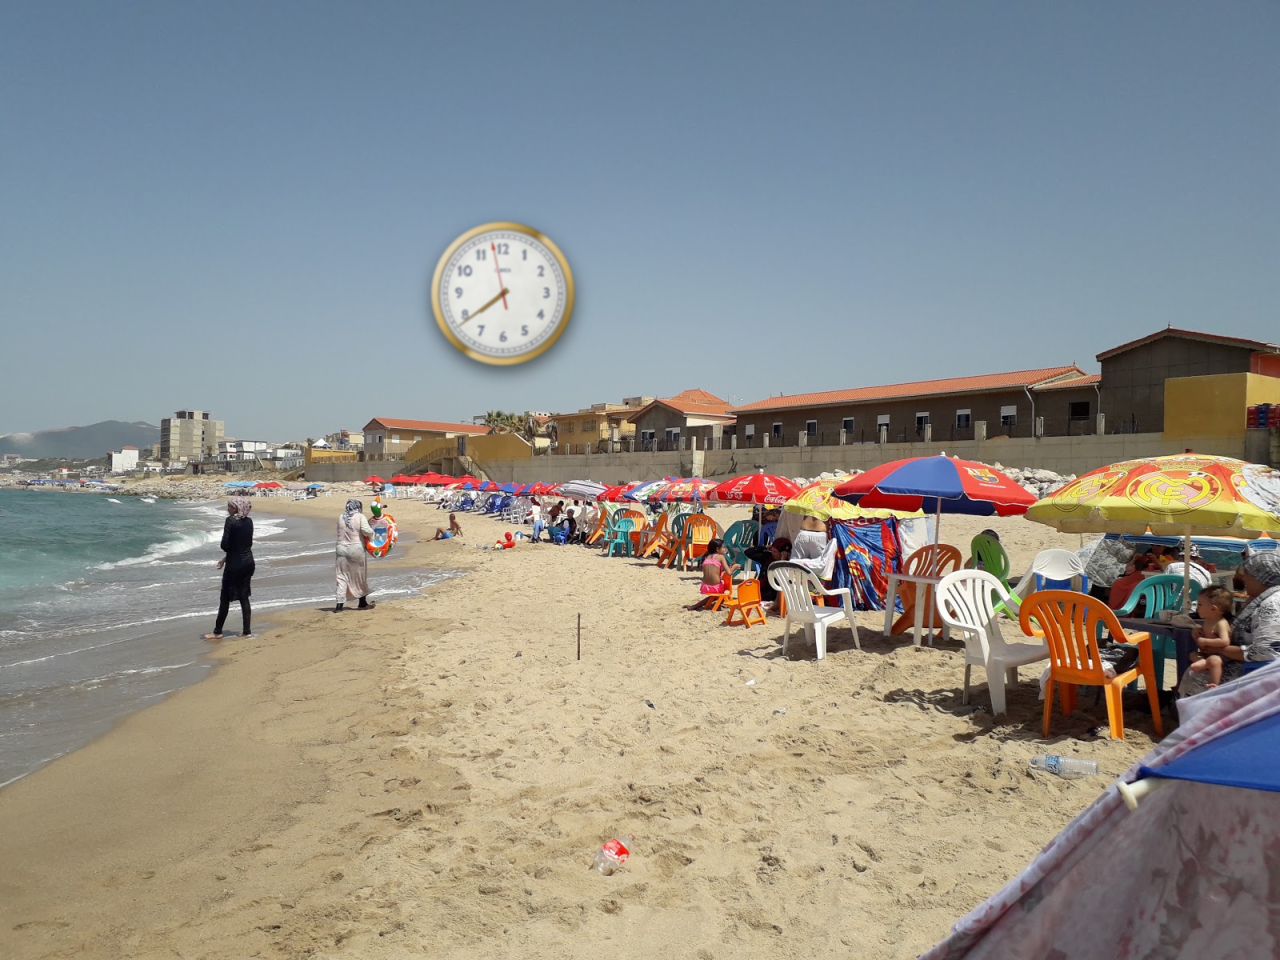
h=7 m=38 s=58
